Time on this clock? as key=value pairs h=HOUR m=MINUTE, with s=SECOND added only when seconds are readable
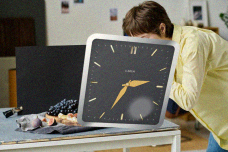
h=2 m=34
